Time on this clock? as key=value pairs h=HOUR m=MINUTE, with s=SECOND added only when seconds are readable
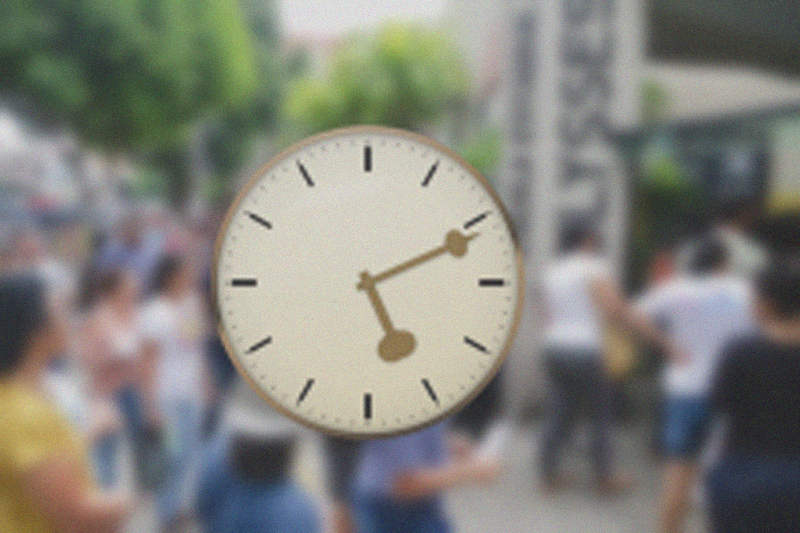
h=5 m=11
